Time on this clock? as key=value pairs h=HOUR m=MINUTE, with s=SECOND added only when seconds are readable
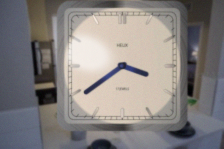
h=3 m=39
